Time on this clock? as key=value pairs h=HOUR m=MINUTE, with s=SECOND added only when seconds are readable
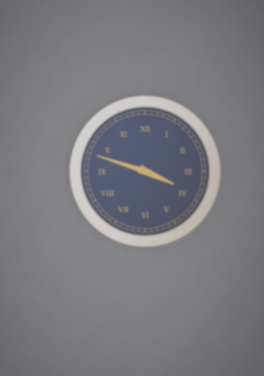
h=3 m=48
